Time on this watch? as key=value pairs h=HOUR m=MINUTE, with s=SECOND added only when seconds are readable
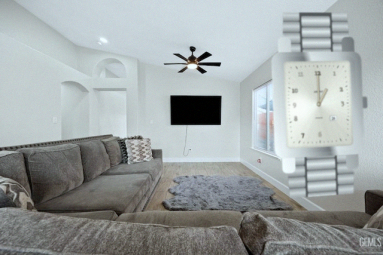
h=1 m=0
